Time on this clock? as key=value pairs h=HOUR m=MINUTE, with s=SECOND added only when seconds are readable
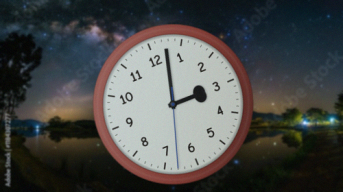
h=3 m=2 s=33
